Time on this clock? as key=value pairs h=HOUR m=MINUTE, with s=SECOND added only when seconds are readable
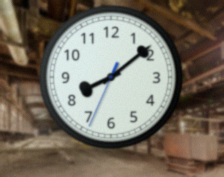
h=8 m=8 s=34
